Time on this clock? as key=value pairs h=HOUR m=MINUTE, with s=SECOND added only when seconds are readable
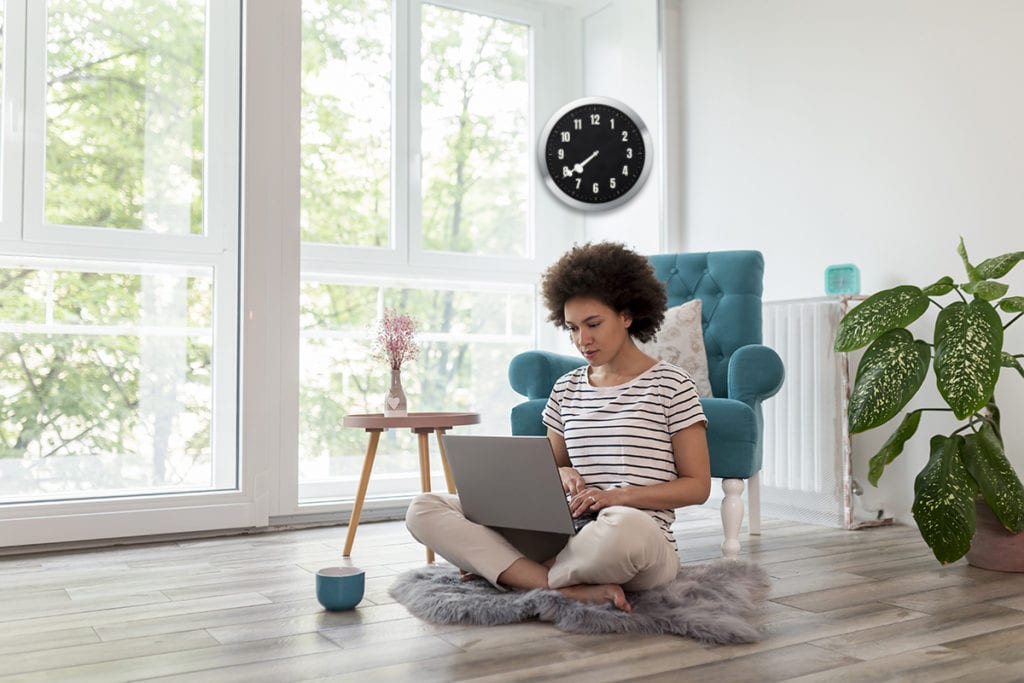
h=7 m=39
